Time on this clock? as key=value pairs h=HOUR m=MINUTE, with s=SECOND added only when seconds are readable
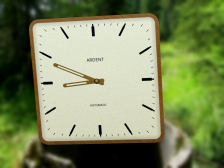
h=8 m=49
